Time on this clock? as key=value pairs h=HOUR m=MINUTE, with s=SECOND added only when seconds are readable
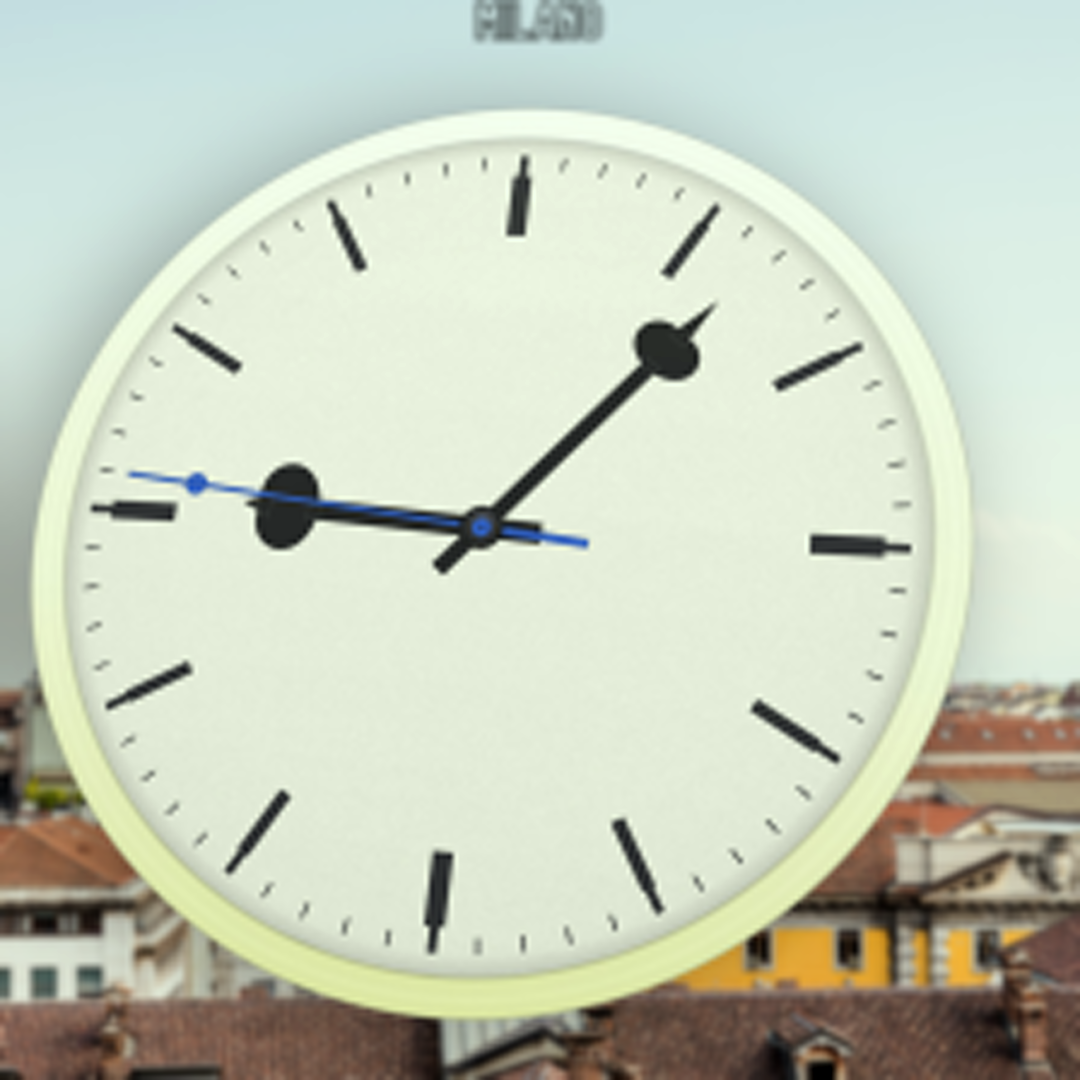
h=9 m=6 s=46
